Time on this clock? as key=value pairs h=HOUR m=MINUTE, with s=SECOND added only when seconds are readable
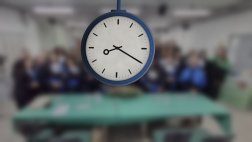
h=8 m=20
